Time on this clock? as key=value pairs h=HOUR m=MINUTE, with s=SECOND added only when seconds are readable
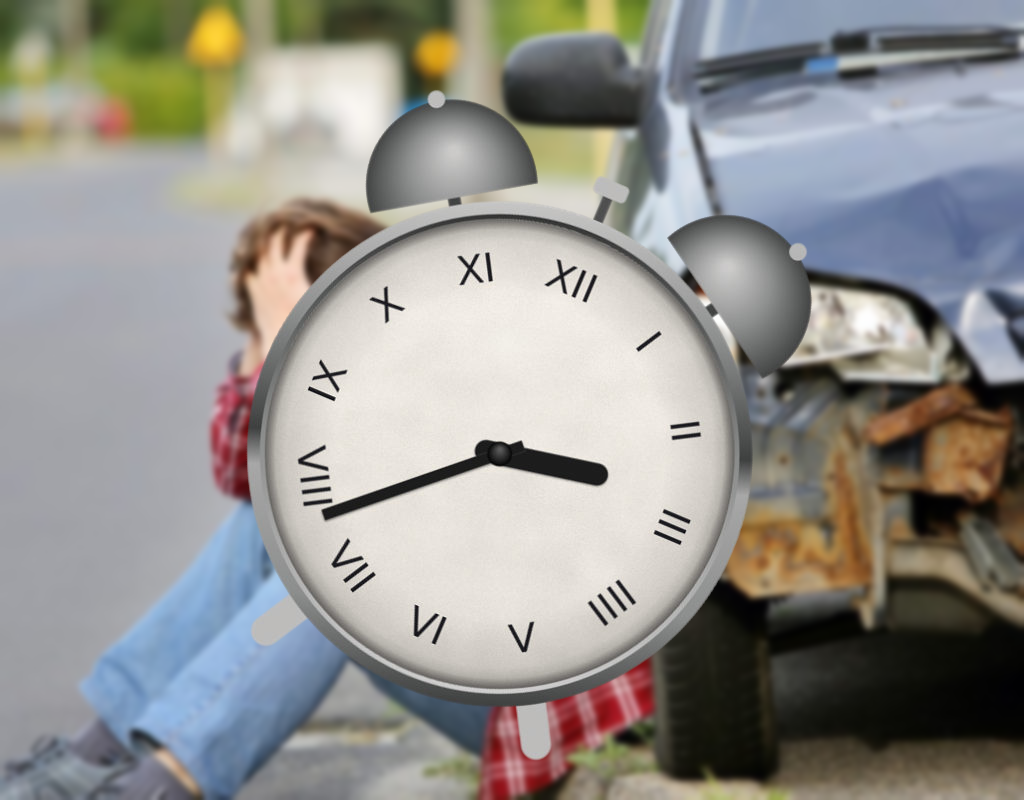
h=2 m=38
